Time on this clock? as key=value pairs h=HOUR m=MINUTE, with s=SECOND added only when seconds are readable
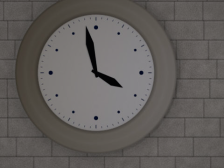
h=3 m=58
